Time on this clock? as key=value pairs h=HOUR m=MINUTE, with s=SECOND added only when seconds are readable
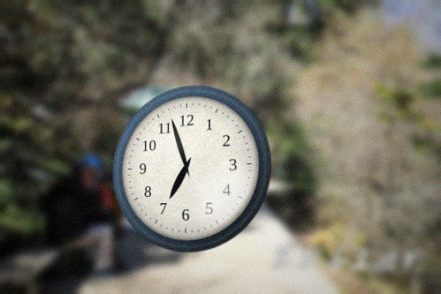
h=6 m=57
